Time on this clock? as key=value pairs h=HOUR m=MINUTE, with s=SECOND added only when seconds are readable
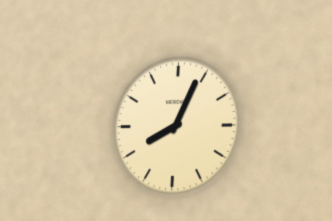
h=8 m=4
